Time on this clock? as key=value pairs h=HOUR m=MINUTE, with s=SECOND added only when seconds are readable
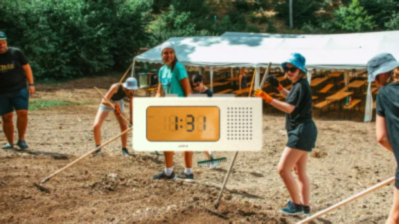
h=1 m=31
